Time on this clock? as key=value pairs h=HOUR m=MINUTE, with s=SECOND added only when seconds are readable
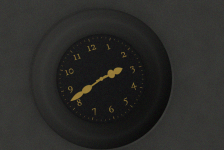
h=2 m=42
